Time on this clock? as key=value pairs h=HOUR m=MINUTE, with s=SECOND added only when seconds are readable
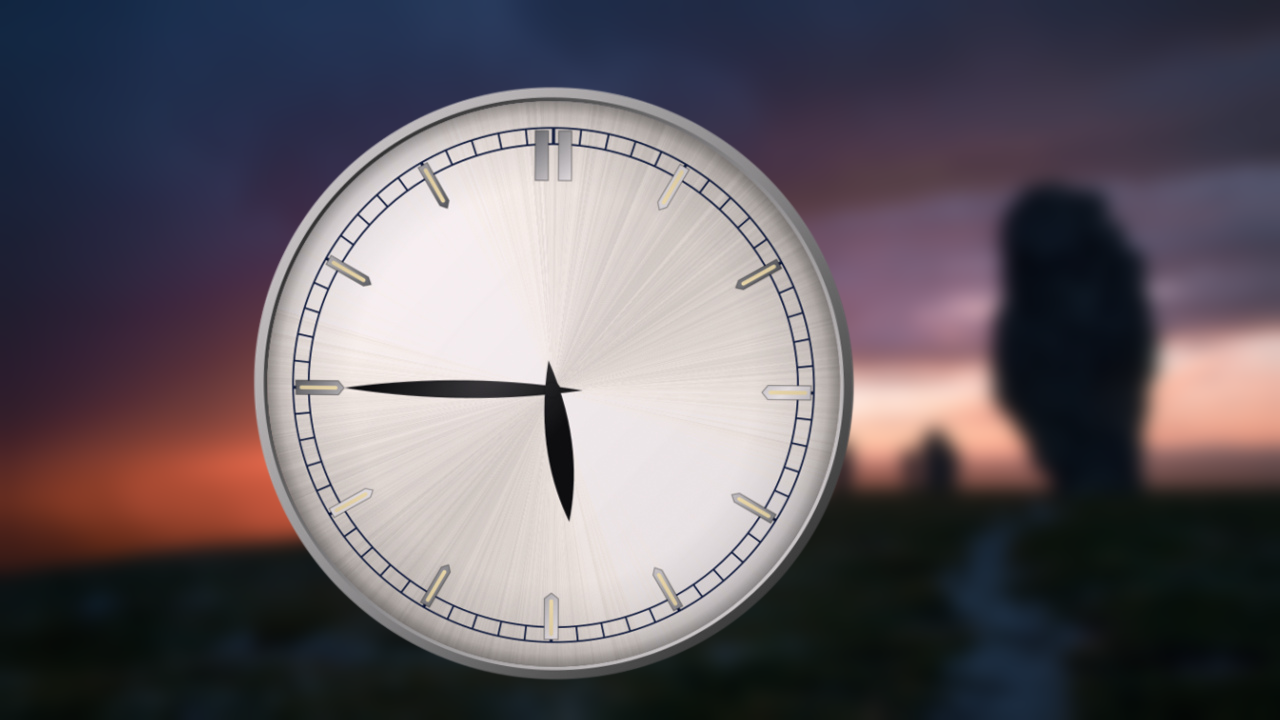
h=5 m=45
